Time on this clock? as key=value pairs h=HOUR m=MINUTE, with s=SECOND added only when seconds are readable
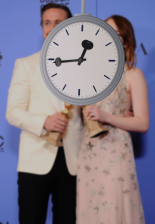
h=12 m=44
